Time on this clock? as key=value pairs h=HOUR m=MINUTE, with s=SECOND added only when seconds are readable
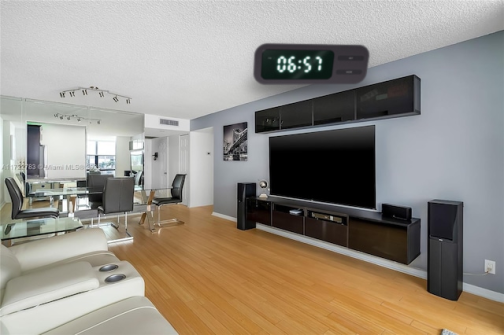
h=6 m=57
